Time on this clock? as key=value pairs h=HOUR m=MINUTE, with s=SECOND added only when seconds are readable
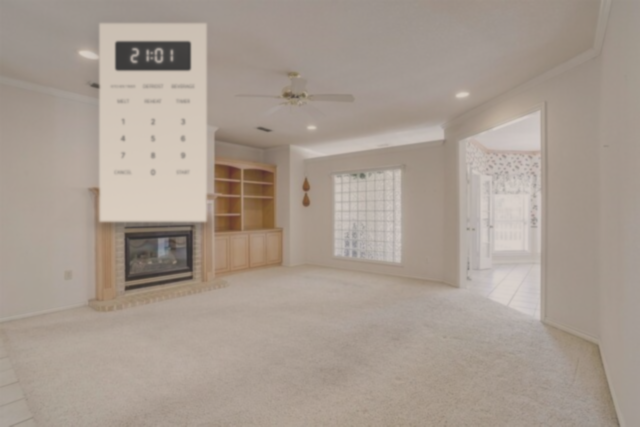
h=21 m=1
